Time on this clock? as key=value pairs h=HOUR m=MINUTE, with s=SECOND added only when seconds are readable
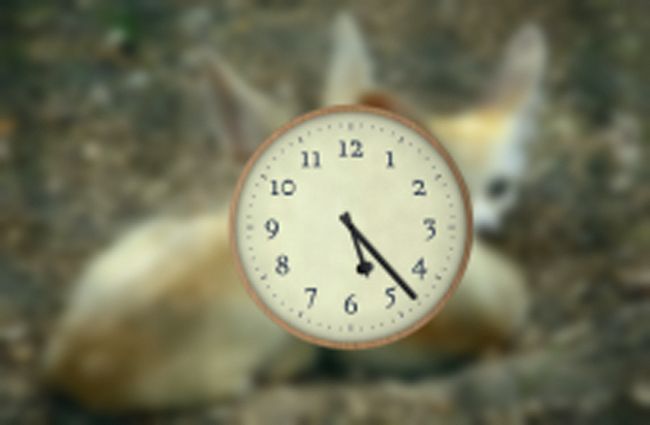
h=5 m=23
